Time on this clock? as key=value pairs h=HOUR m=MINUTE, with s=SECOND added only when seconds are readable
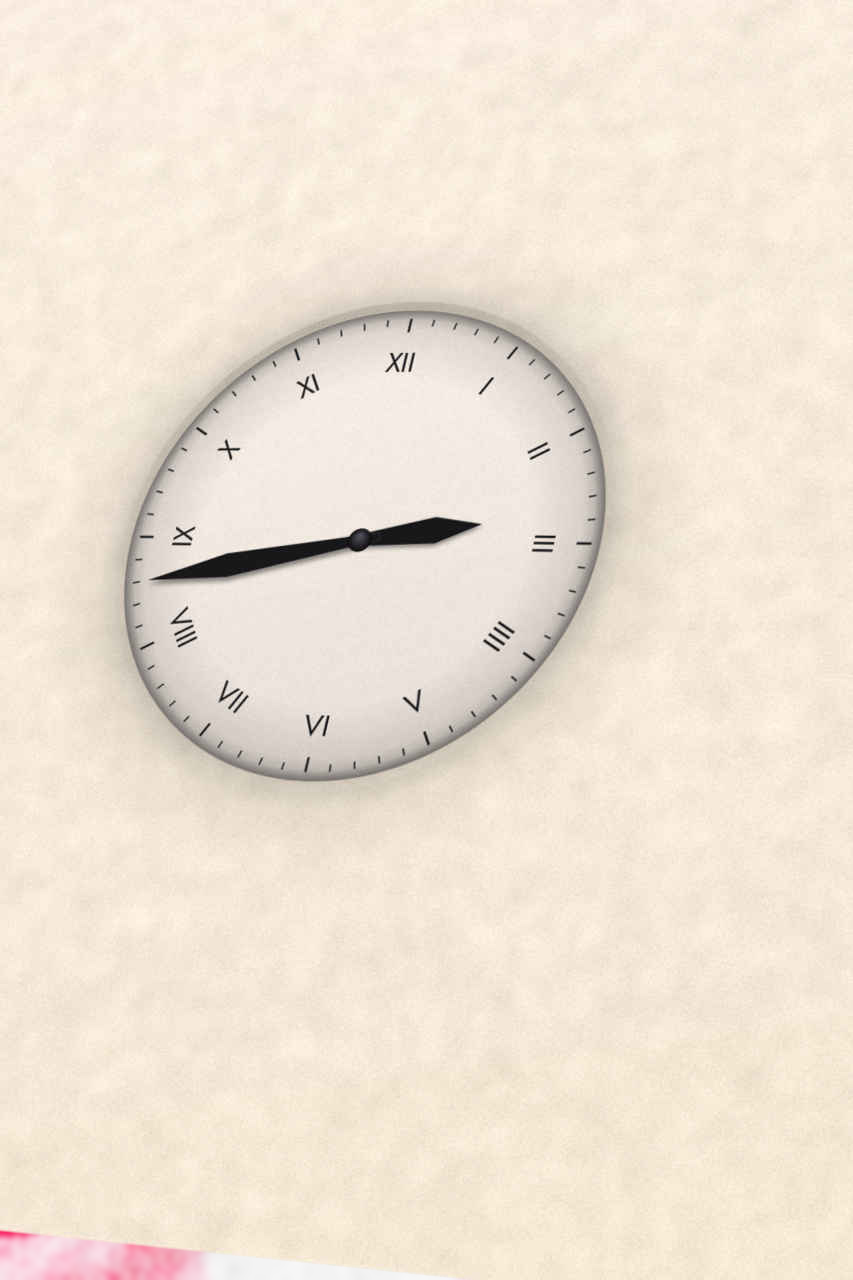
h=2 m=43
